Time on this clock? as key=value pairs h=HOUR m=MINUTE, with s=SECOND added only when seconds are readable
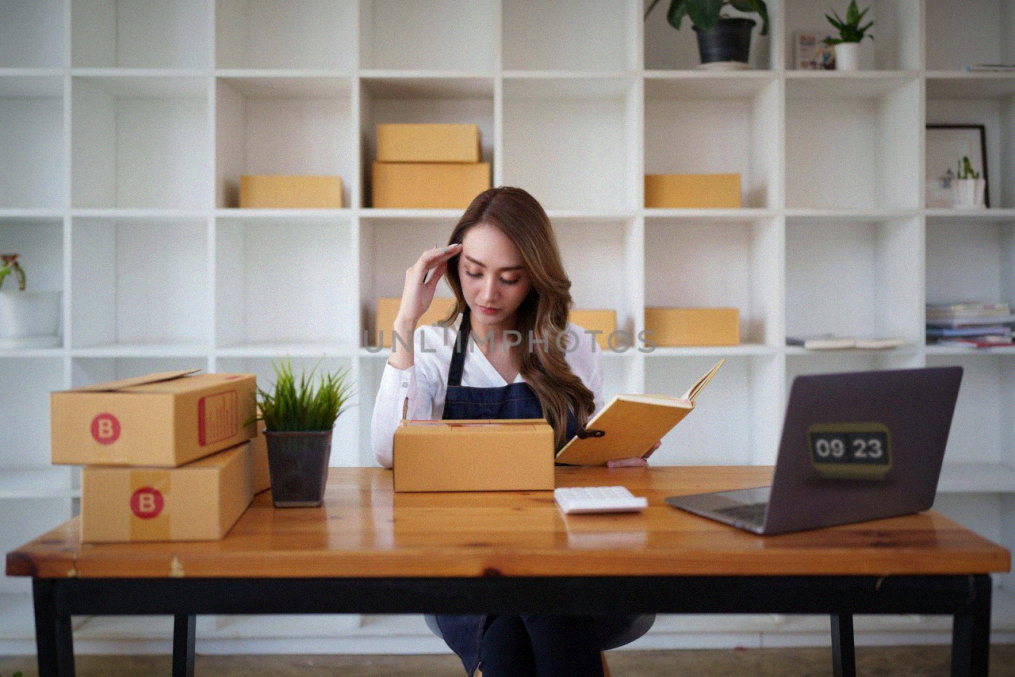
h=9 m=23
